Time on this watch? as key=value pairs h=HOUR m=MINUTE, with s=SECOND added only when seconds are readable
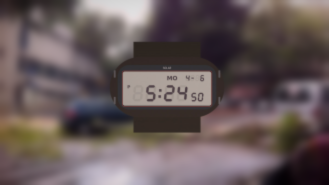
h=5 m=24
